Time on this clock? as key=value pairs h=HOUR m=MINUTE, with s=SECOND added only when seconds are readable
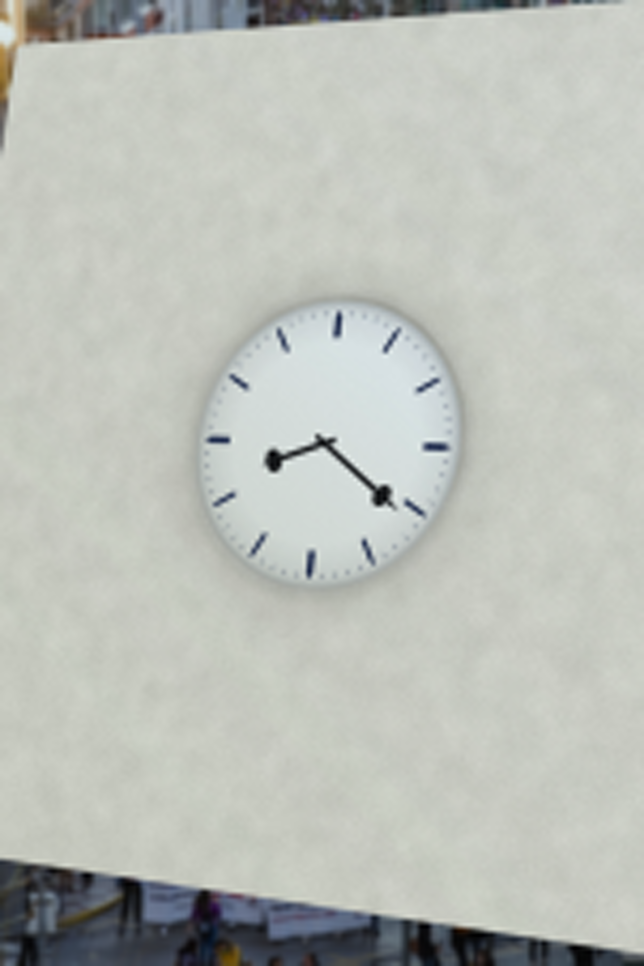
h=8 m=21
